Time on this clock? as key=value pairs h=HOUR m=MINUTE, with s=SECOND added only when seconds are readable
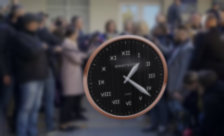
h=1 m=22
